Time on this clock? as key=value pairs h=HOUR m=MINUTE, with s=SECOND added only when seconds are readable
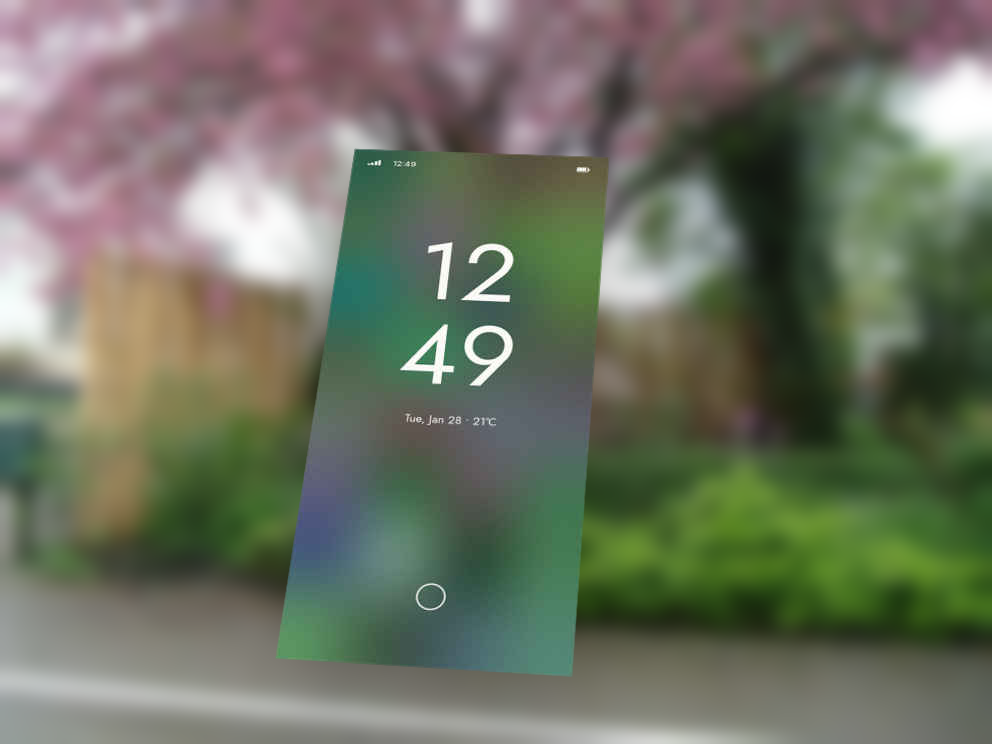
h=12 m=49
